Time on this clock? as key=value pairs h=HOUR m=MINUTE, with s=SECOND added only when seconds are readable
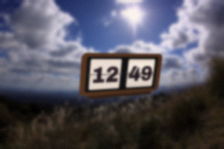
h=12 m=49
